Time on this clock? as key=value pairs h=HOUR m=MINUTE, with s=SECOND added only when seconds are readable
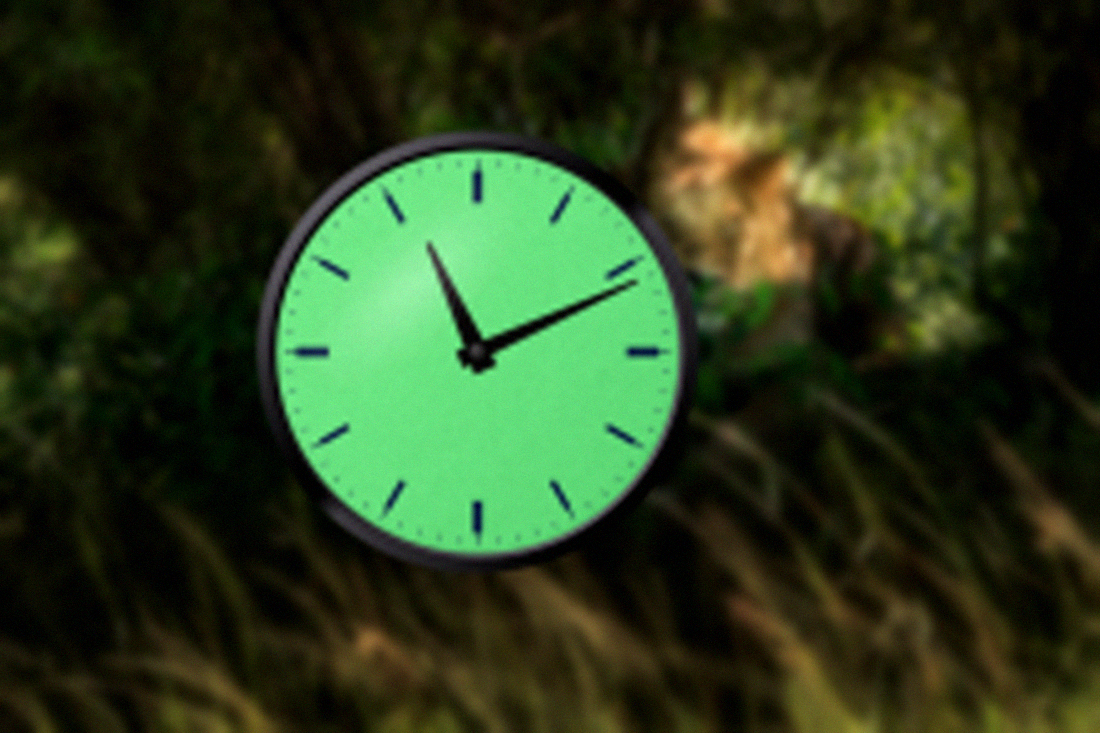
h=11 m=11
